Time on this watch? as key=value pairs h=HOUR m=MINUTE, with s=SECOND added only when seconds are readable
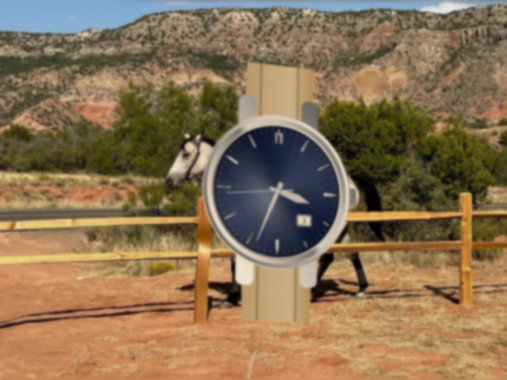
h=3 m=33 s=44
